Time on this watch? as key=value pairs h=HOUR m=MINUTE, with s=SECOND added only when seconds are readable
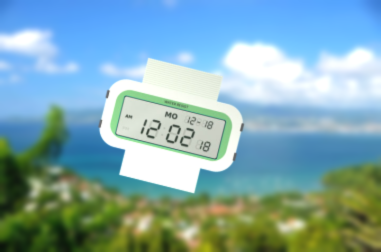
h=12 m=2 s=18
